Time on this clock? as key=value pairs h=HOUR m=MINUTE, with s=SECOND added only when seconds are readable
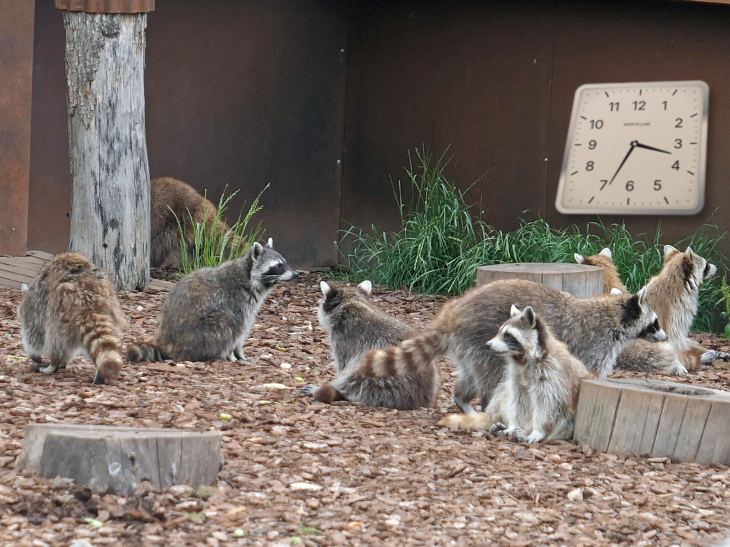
h=3 m=34
